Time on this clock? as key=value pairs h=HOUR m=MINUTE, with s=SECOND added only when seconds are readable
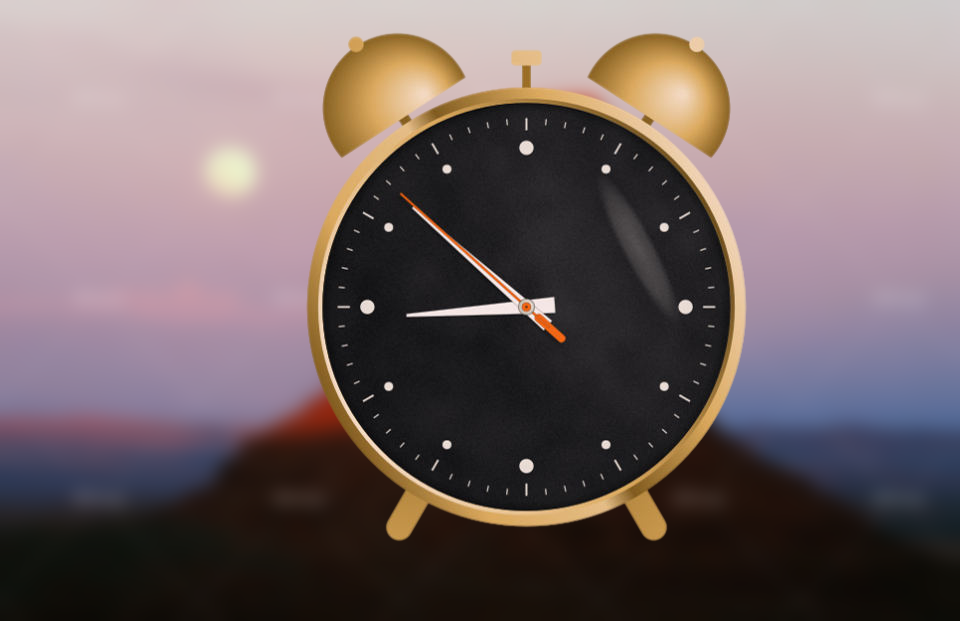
h=8 m=51 s=52
